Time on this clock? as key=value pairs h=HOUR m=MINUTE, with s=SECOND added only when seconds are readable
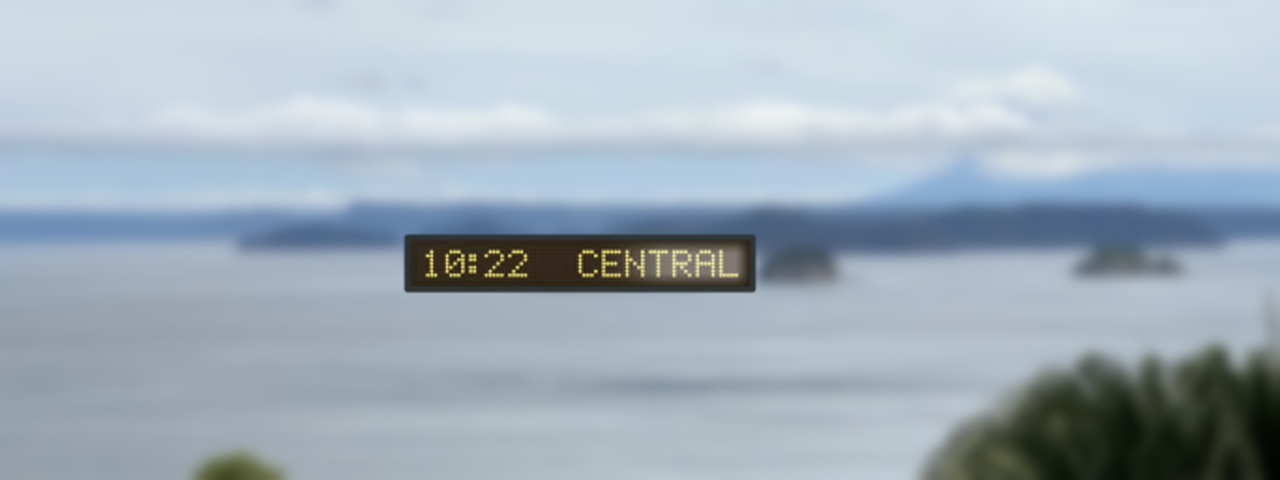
h=10 m=22
